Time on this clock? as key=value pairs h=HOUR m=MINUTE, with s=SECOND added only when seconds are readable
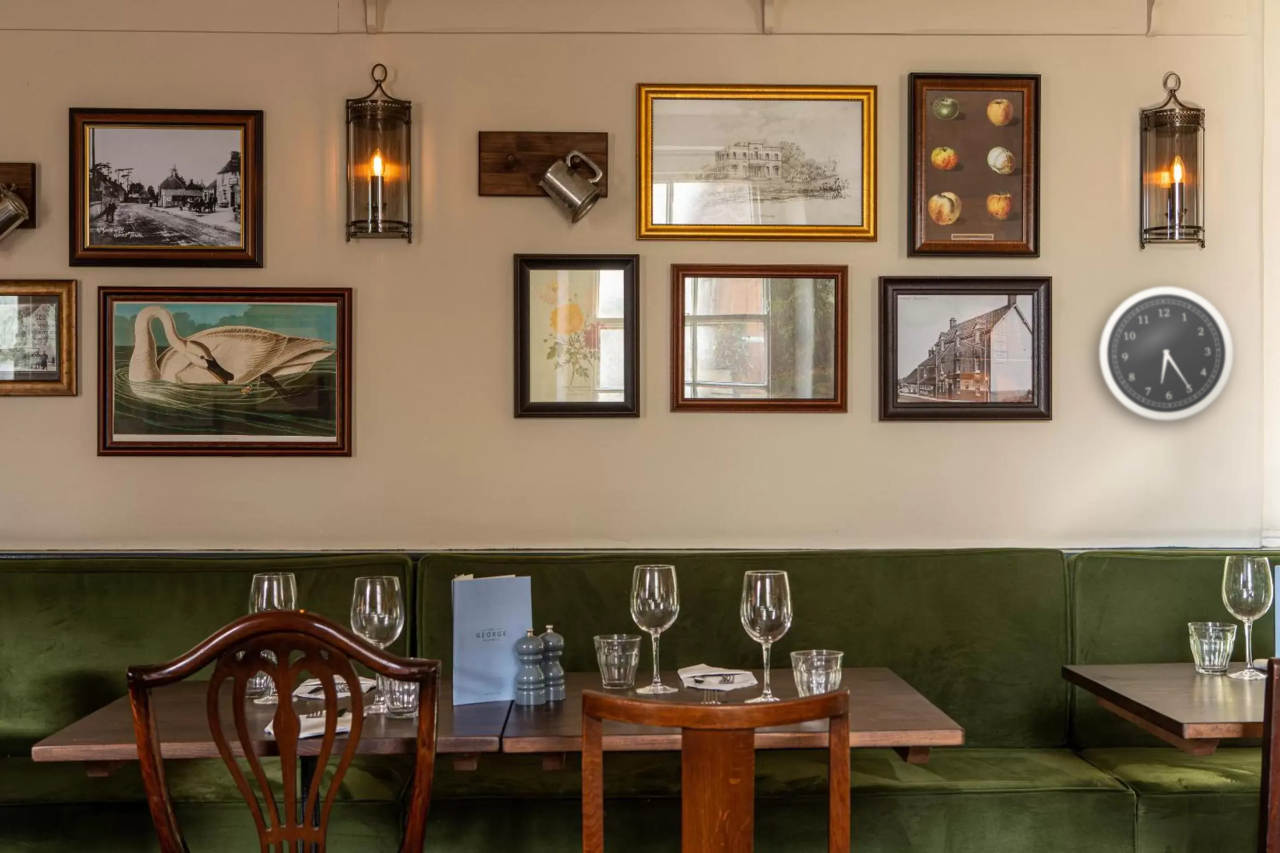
h=6 m=25
